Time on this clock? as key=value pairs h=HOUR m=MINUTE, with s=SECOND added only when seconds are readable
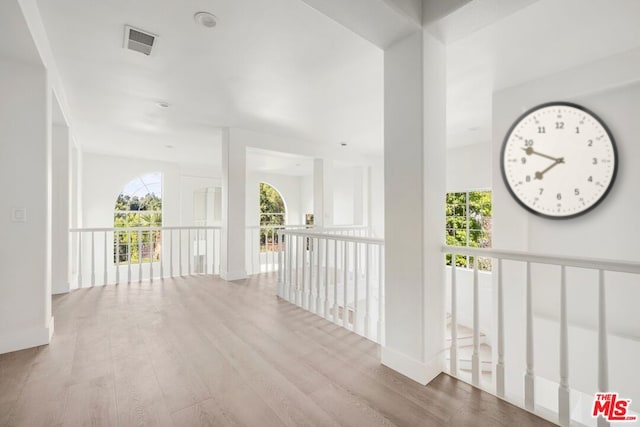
h=7 m=48
